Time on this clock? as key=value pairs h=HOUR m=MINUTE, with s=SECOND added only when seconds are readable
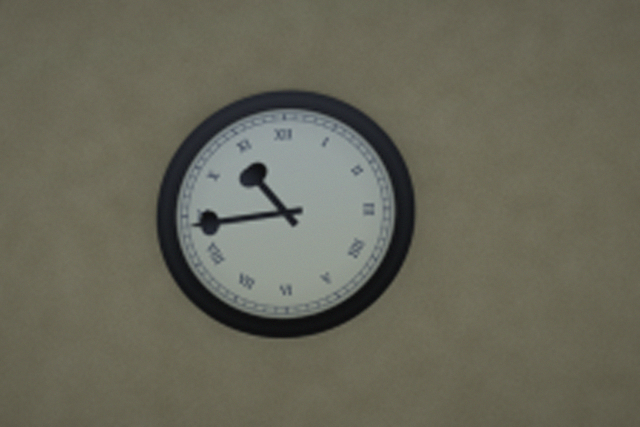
h=10 m=44
